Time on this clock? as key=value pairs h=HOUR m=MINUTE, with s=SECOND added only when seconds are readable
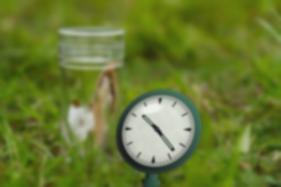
h=10 m=23
